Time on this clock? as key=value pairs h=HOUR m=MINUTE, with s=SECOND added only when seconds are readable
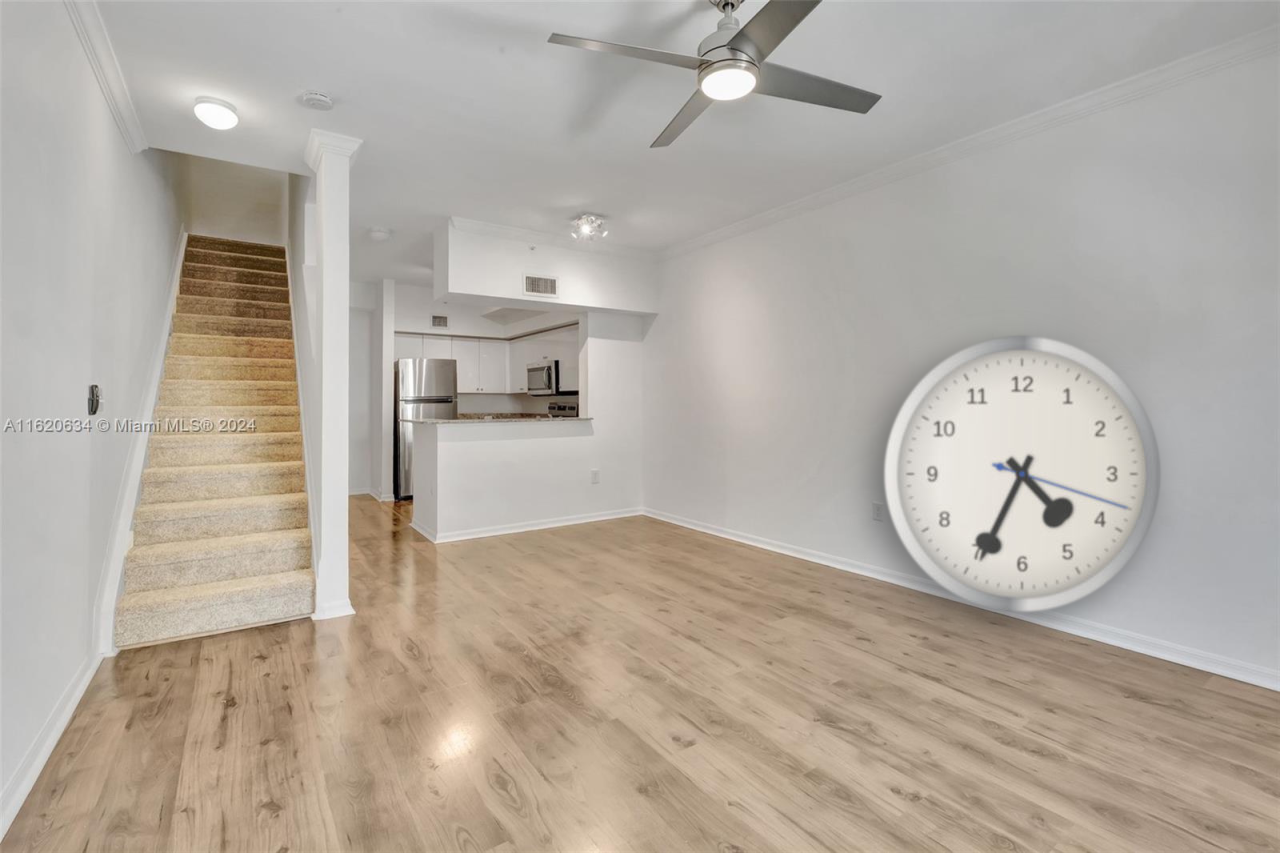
h=4 m=34 s=18
